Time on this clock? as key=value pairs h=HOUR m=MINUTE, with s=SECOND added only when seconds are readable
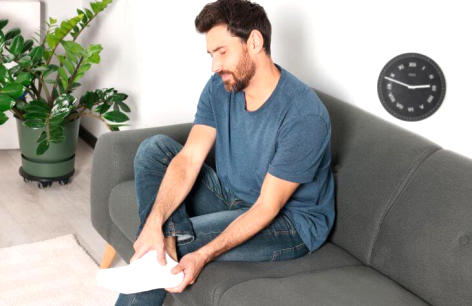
h=2 m=48
